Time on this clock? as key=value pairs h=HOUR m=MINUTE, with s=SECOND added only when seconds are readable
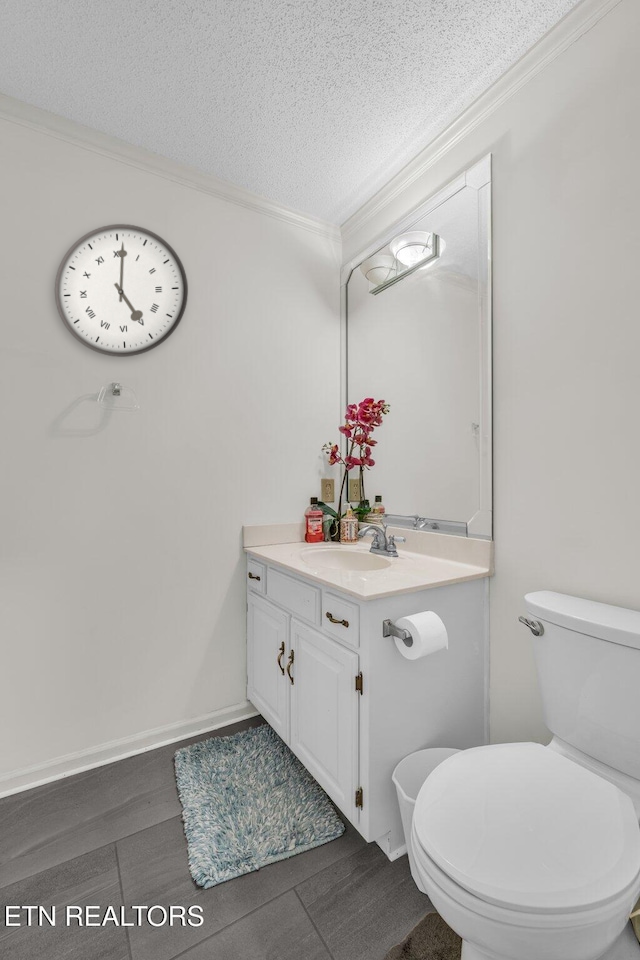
h=5 m=1
